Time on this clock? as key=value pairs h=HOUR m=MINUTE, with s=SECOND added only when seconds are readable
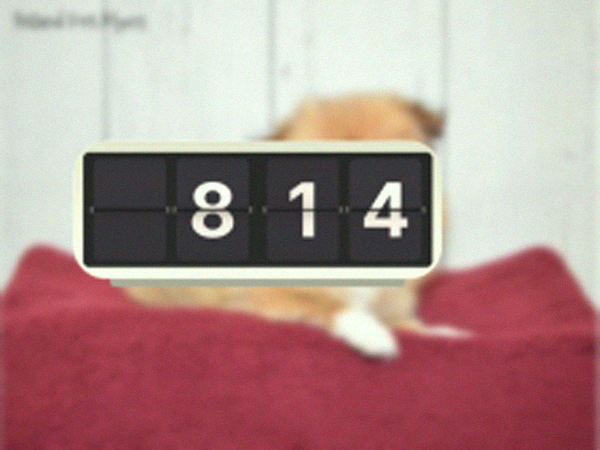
h=8 m=14
